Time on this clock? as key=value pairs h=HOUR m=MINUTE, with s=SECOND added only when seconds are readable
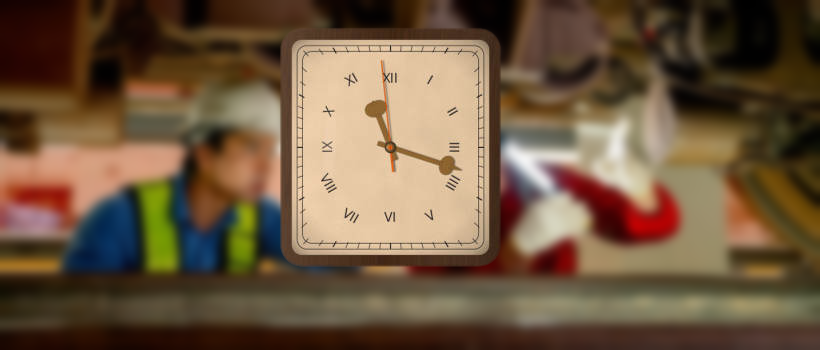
h=11 m=17 s=59
